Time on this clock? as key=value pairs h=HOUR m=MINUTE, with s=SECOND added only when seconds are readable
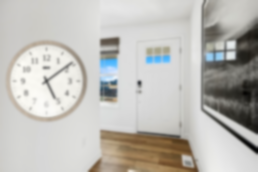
h=5 m=9
